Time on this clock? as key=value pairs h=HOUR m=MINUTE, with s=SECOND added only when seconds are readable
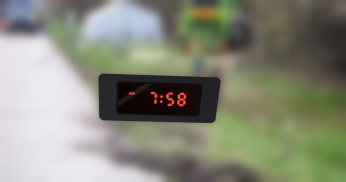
h=7 m=58
